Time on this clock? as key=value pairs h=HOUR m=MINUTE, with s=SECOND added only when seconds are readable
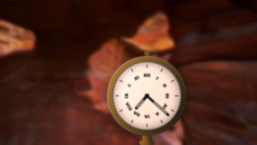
h=7 m=22
